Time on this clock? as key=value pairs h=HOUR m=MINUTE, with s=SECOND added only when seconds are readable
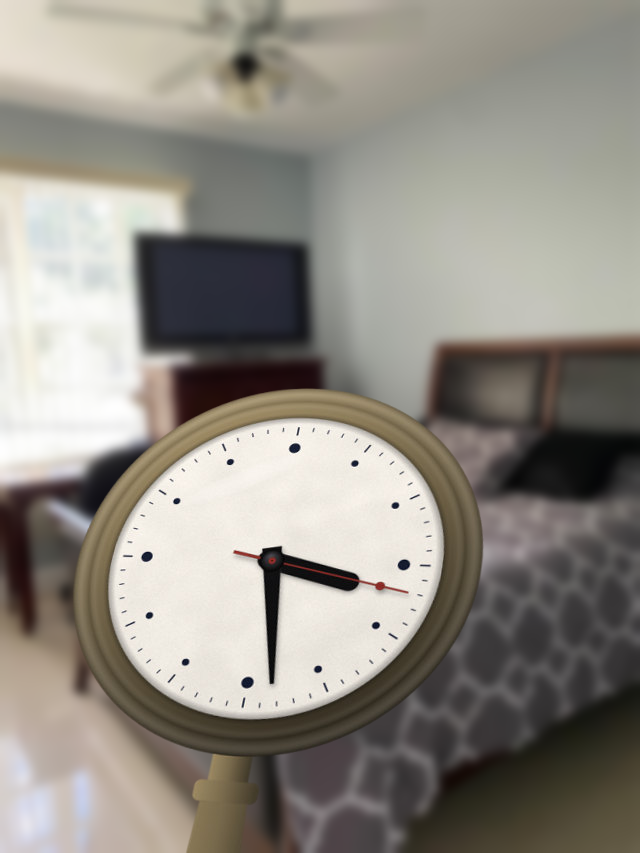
h=3 m=28 s=17
